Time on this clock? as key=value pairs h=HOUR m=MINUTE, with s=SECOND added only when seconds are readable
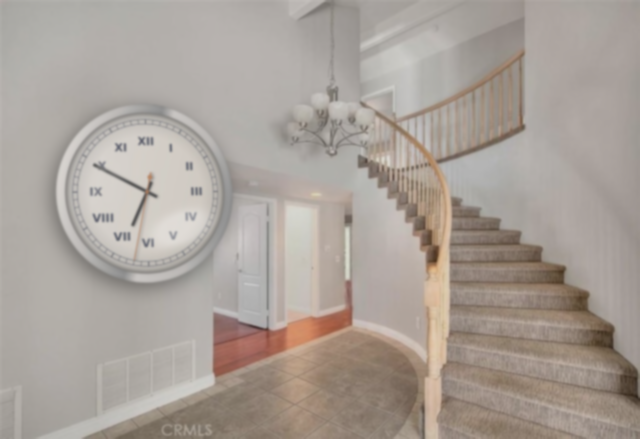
h=6 m=49 s=32
